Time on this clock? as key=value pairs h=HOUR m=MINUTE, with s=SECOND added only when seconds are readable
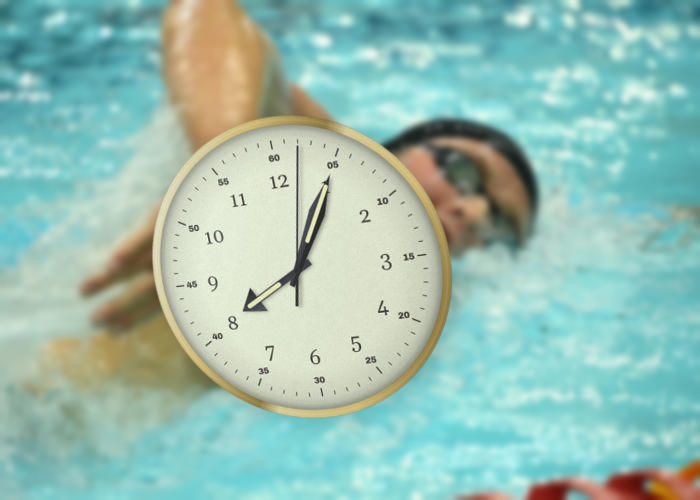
h=8 m=5 s=2
